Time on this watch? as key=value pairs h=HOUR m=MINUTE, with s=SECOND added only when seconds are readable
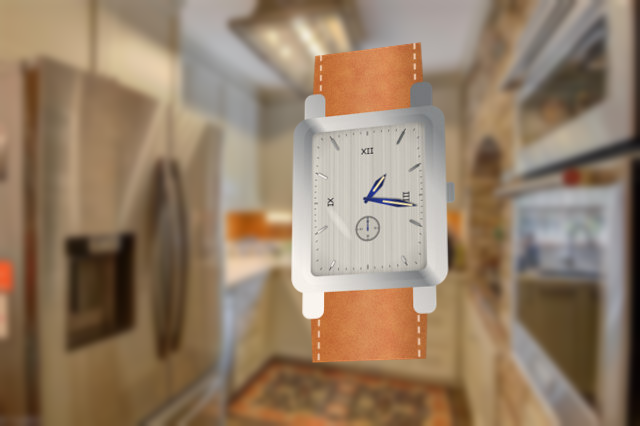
h=1 m=17
